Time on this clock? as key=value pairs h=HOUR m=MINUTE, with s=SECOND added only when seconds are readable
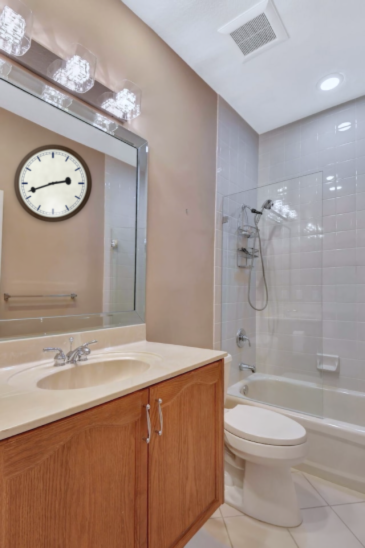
h=2 m=42
